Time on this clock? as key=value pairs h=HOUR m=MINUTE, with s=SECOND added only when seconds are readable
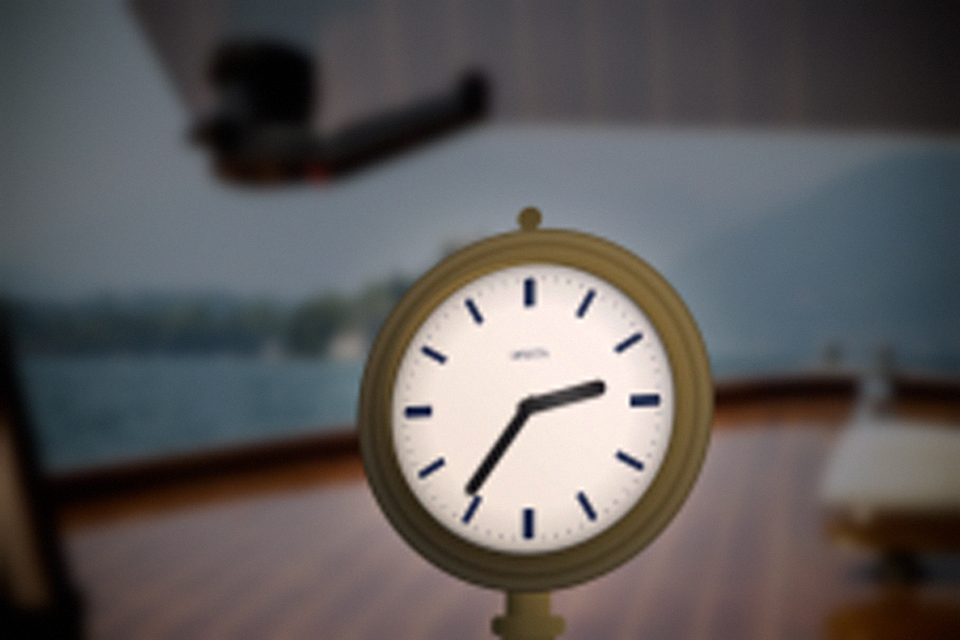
h=2 m=36
